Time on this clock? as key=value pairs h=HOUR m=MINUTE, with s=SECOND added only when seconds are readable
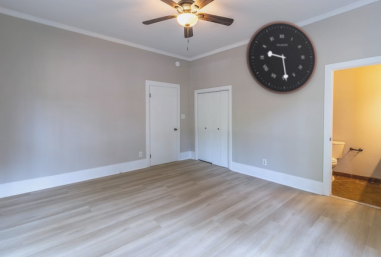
h=9 m=29
